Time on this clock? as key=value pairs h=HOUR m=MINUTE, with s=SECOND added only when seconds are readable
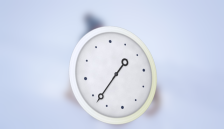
h=1 m=38
